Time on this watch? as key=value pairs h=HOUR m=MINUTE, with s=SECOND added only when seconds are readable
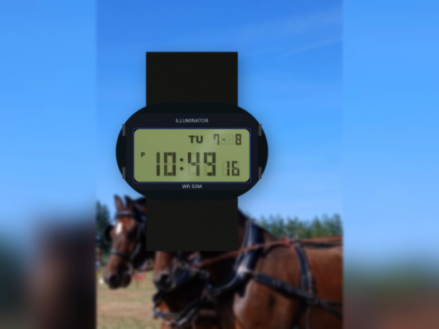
h=10 m=49 s=16
